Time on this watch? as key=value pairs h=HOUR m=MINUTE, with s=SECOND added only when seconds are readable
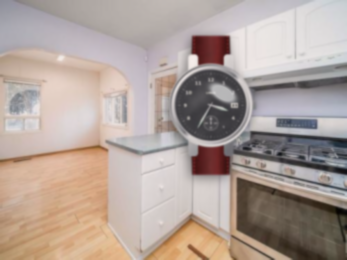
h=3 m=35
